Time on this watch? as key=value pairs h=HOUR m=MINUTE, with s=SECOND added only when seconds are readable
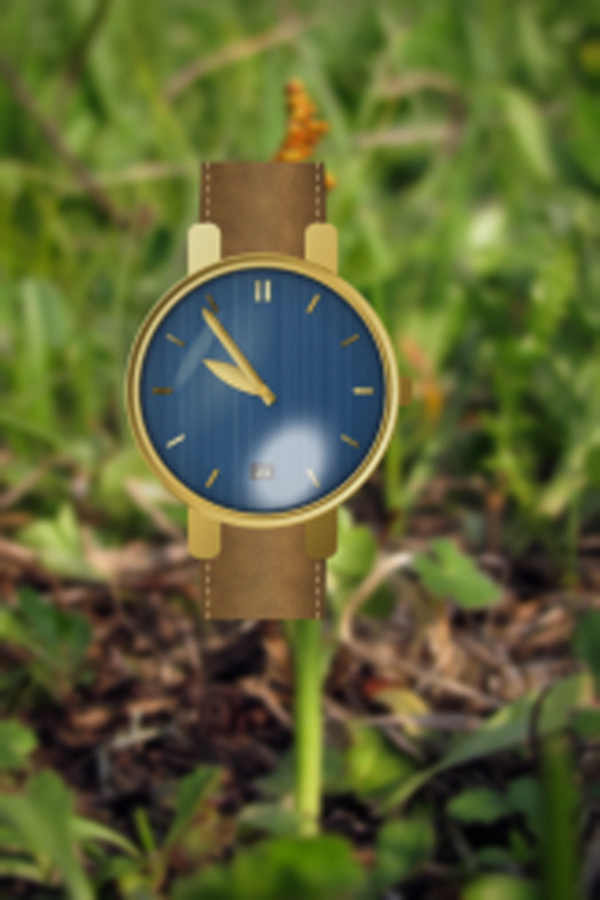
h=9 m=54
